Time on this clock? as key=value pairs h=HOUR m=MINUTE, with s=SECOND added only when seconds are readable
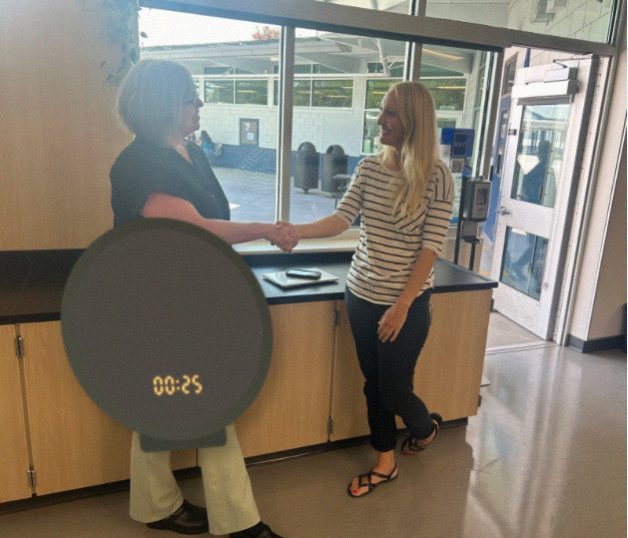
h=0 m=25
